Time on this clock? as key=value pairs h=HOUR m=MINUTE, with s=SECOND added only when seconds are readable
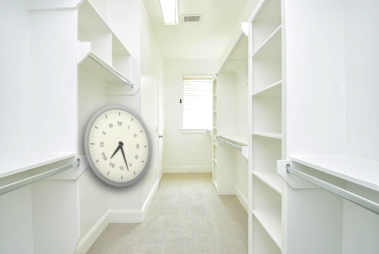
h=7 m=27
